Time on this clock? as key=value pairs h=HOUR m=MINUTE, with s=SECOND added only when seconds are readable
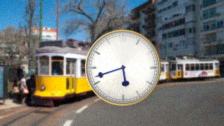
h=5 m=42
